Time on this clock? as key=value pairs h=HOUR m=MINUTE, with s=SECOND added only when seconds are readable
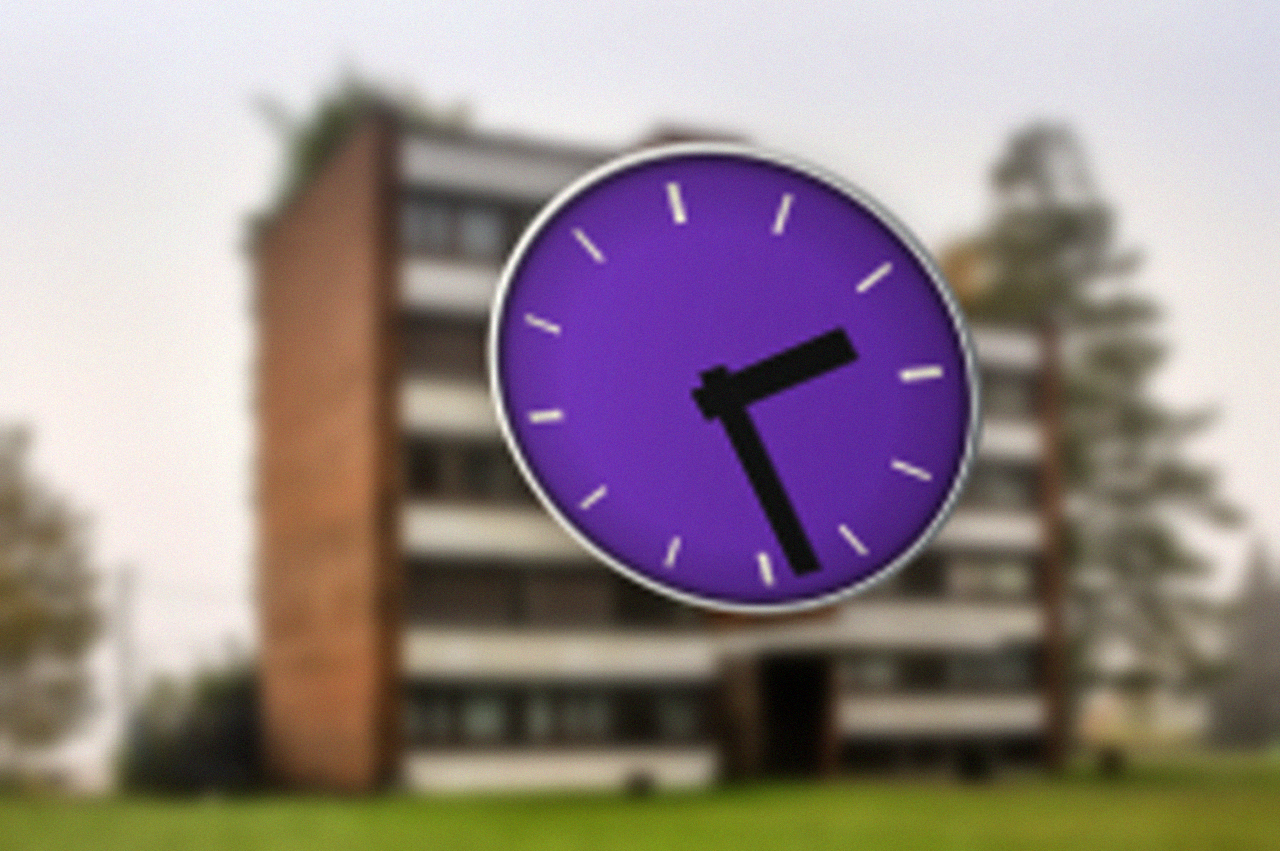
h=2 m=28
